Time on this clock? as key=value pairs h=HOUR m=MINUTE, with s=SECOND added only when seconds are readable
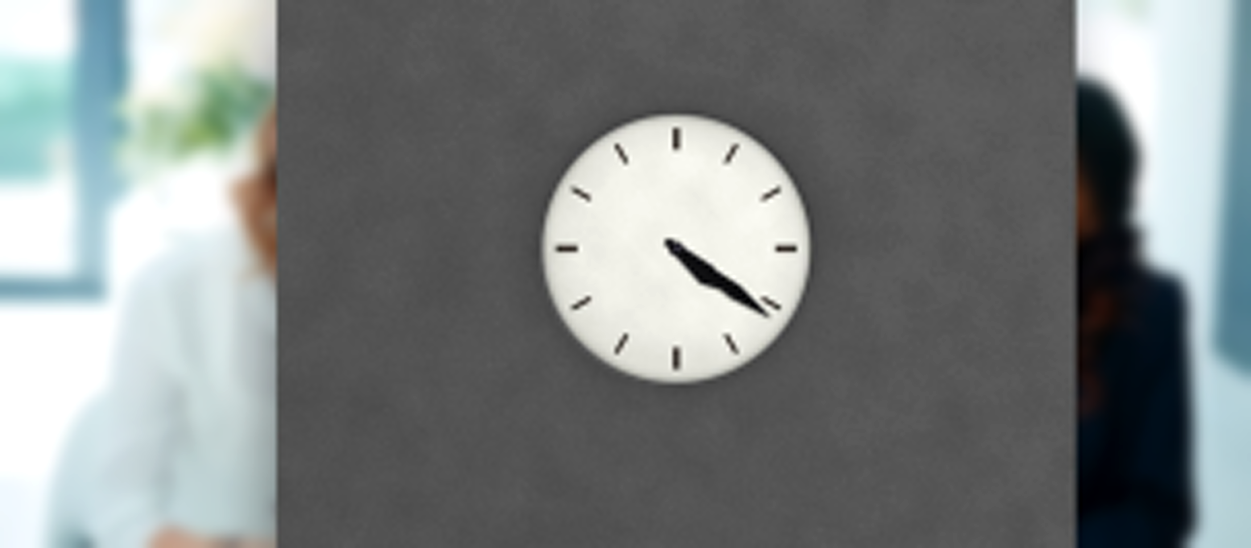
h=4 m=21
